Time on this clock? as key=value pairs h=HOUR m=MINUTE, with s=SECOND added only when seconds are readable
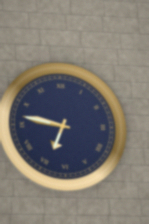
h=6 m=47
